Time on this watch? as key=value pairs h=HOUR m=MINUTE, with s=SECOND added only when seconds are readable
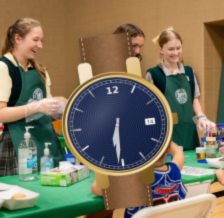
h=6 m=31
